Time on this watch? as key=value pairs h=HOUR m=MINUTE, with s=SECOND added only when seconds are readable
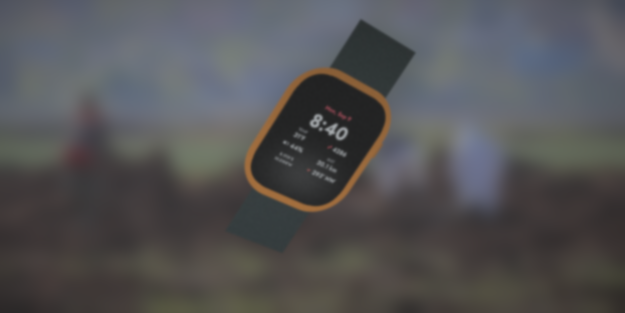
h=8 m=40
